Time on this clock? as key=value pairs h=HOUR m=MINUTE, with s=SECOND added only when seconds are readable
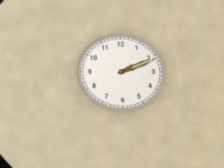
h=2 m=11
